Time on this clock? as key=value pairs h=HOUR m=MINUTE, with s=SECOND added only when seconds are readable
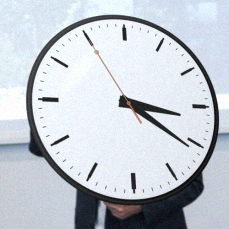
h=3 m=20 s=55
